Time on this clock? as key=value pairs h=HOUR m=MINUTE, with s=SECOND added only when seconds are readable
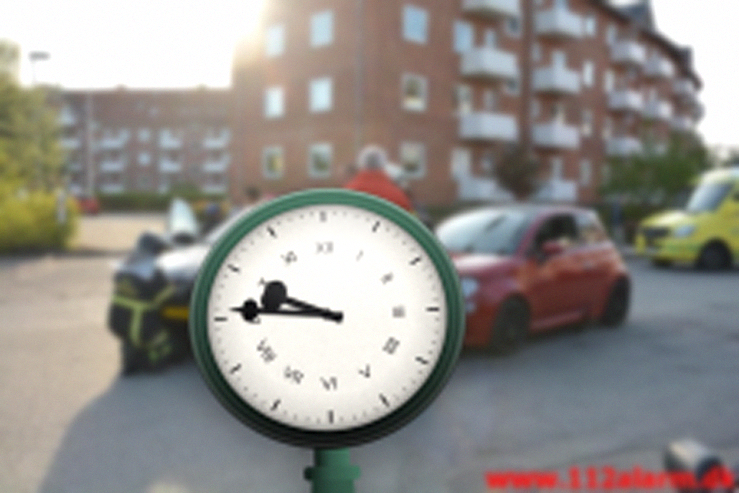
h=9 m=46
